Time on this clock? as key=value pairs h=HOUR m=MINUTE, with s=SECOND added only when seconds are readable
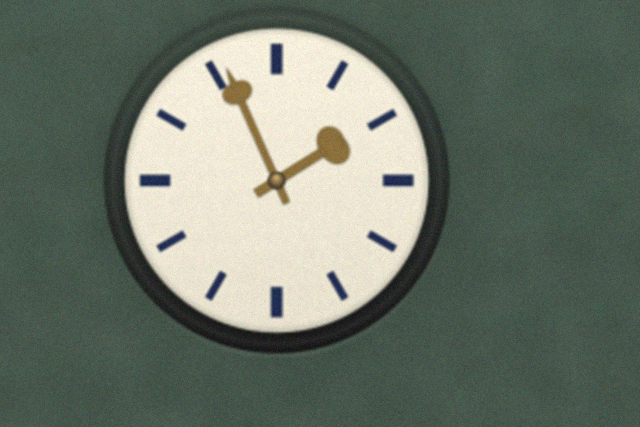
h=1 m=56
